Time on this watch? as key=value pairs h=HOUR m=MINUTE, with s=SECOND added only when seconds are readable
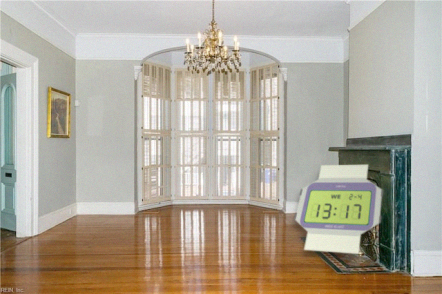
h=13 m=17
